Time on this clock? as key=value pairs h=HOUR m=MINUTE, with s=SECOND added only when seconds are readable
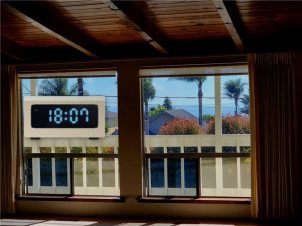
h=18 m=7
